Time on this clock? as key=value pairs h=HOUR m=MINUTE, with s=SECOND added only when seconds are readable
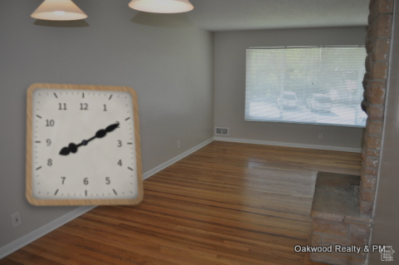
h=8 m=10
